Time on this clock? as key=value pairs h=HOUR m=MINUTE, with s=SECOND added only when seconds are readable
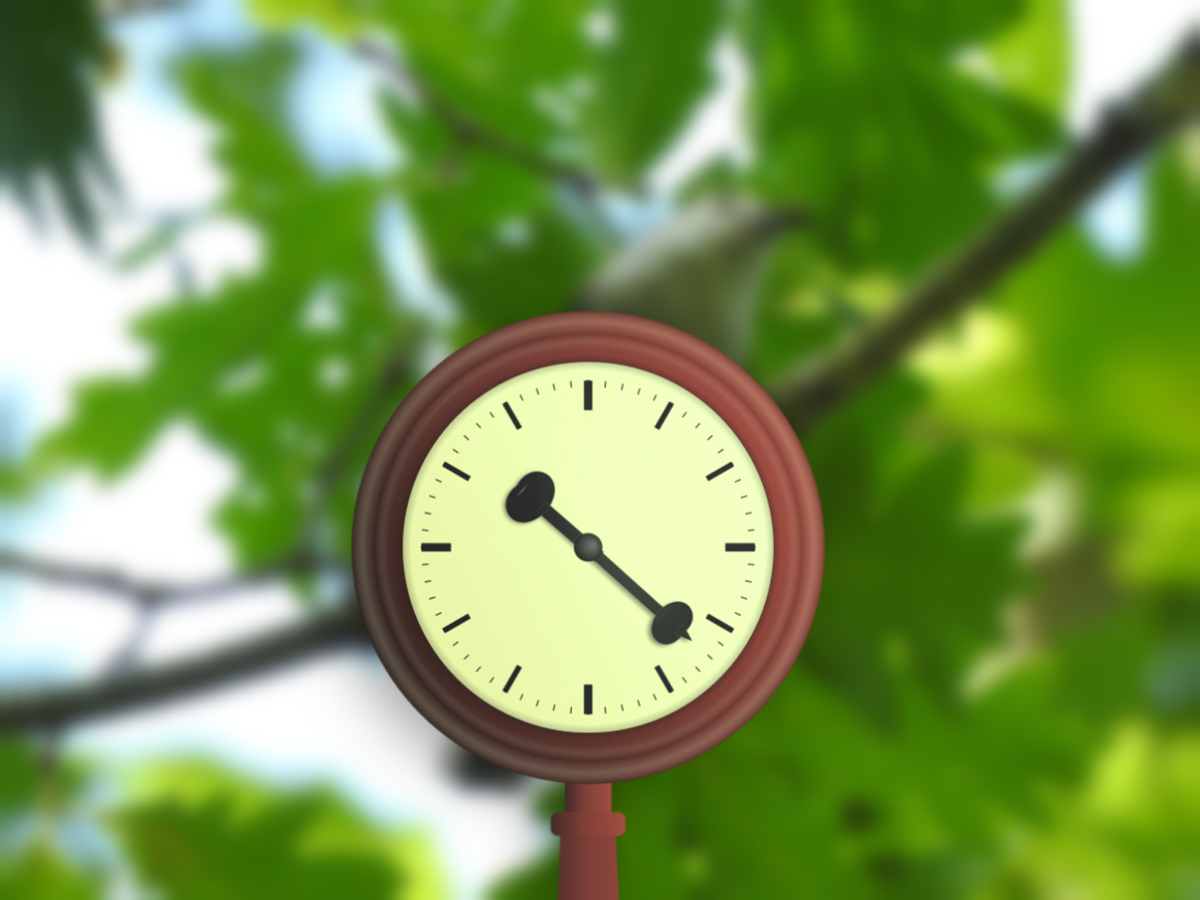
h=10 m=22
